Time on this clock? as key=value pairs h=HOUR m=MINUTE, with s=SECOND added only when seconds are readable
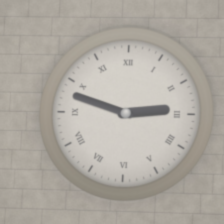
h=2 m=48
